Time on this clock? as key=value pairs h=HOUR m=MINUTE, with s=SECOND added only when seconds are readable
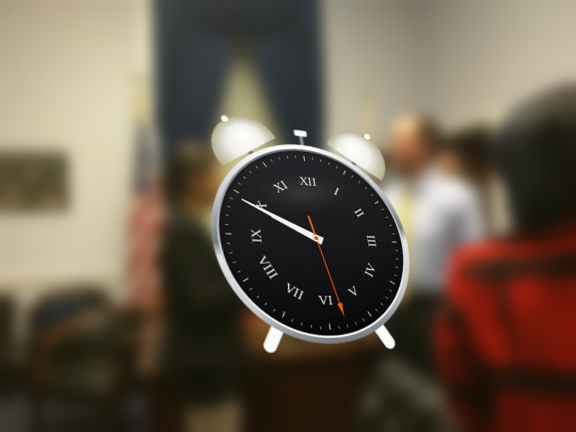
h=9 m=49 s=28
